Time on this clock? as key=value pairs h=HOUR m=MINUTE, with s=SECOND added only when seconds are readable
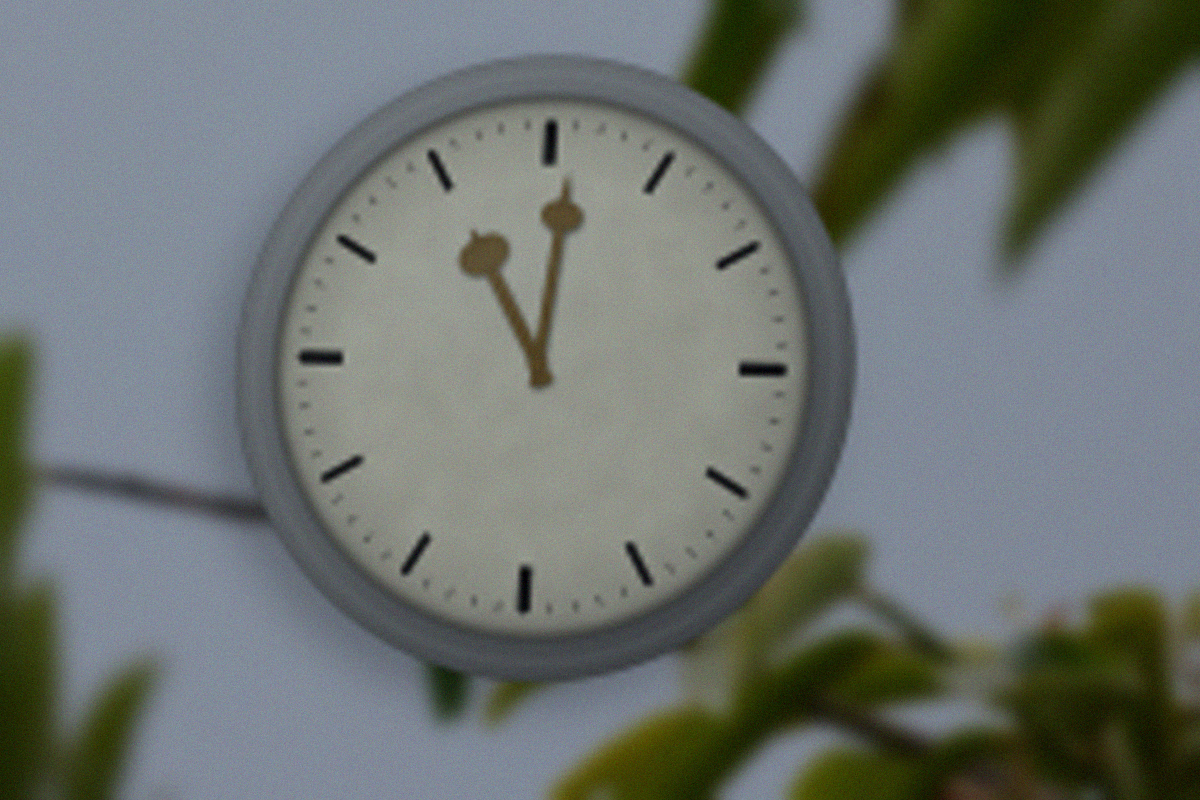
h=11 m=1
